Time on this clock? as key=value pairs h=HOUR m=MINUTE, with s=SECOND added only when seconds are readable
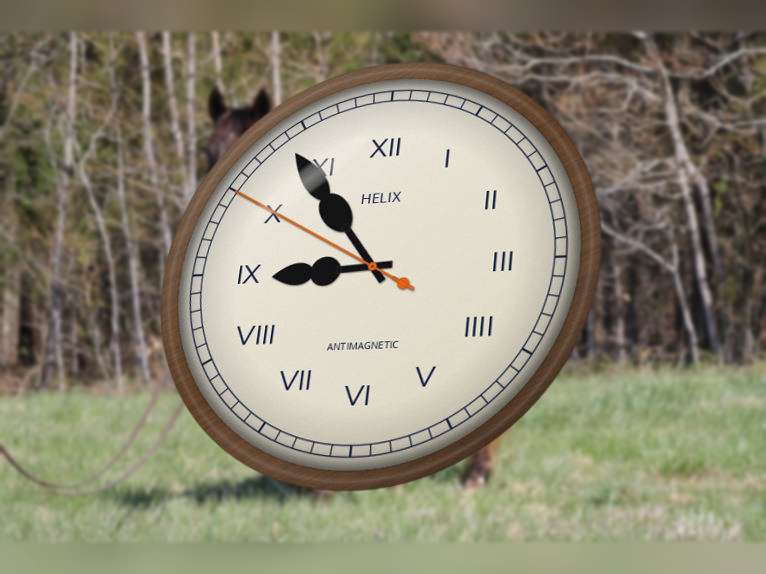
h=8 m=53 s=50
